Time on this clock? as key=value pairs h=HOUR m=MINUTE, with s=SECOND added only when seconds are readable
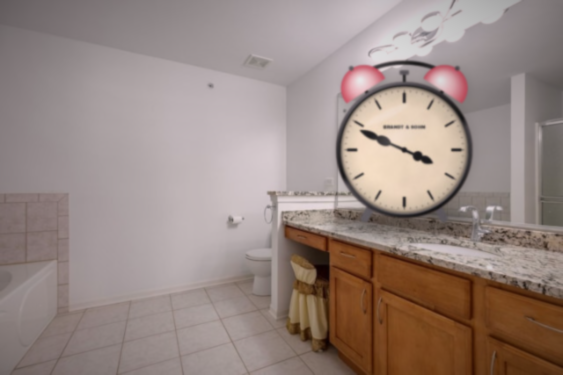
h=3 m=49
